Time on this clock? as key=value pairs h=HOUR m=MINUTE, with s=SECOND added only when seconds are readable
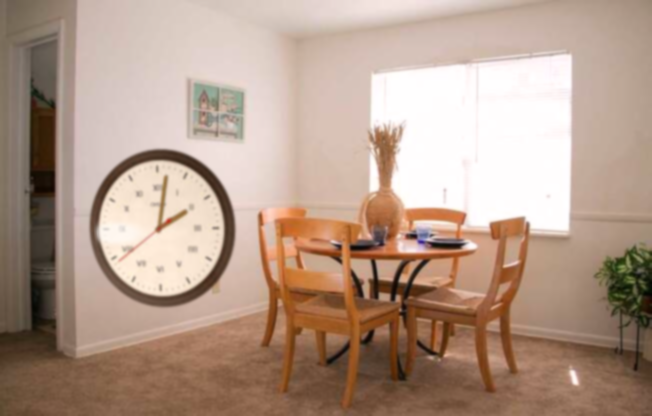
h=2 m=1 s=39
